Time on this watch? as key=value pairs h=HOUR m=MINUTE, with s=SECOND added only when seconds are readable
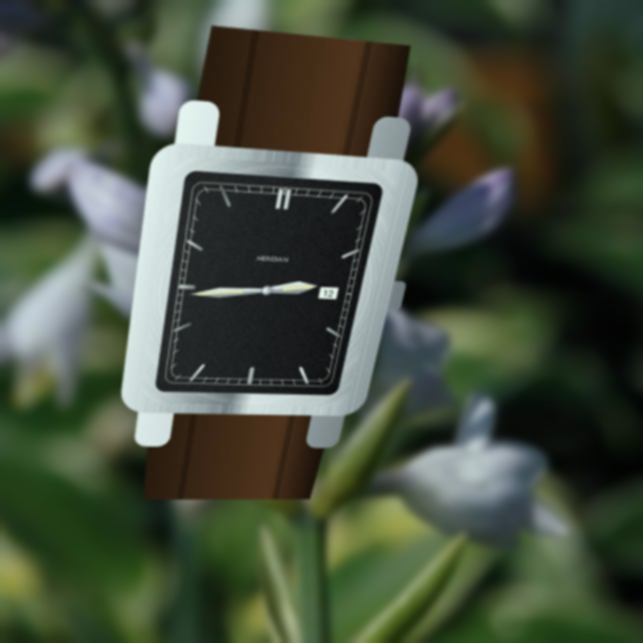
h=2 m=44
